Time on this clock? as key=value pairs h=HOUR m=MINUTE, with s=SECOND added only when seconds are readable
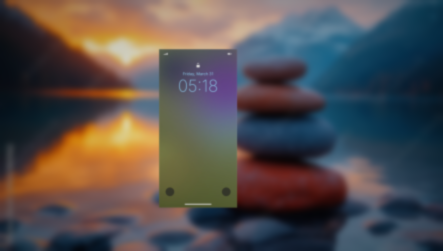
h=5 m=18
